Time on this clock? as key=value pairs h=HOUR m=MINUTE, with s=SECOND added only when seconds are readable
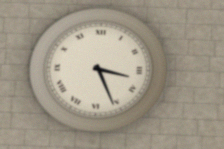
h=3 m=26
